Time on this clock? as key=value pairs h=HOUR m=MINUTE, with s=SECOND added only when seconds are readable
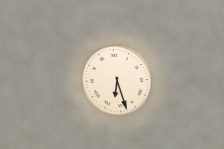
h=6 m=28
